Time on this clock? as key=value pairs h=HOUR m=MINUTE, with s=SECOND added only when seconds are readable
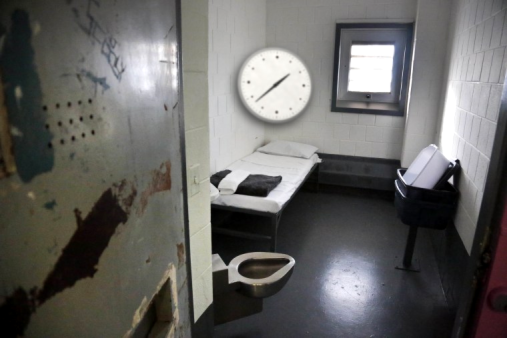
h=1 m=38
